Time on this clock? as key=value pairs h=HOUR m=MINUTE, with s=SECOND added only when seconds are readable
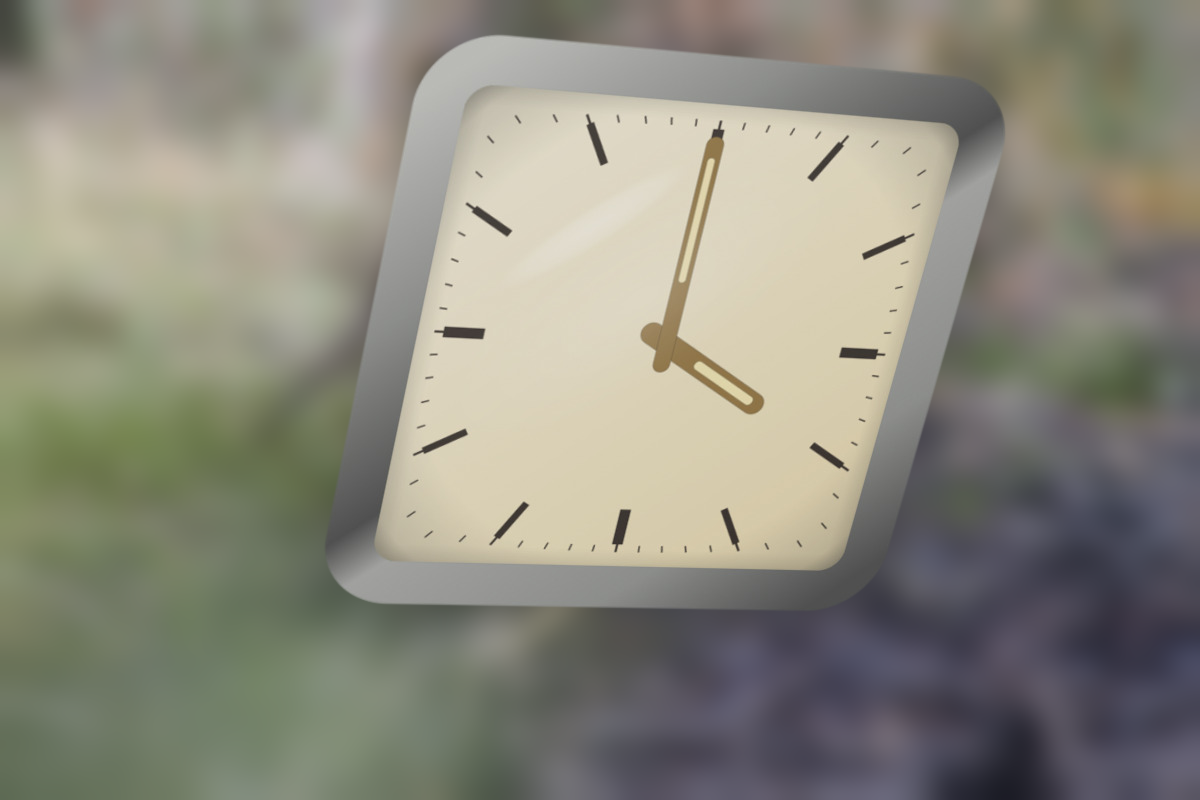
h=4 m=0
